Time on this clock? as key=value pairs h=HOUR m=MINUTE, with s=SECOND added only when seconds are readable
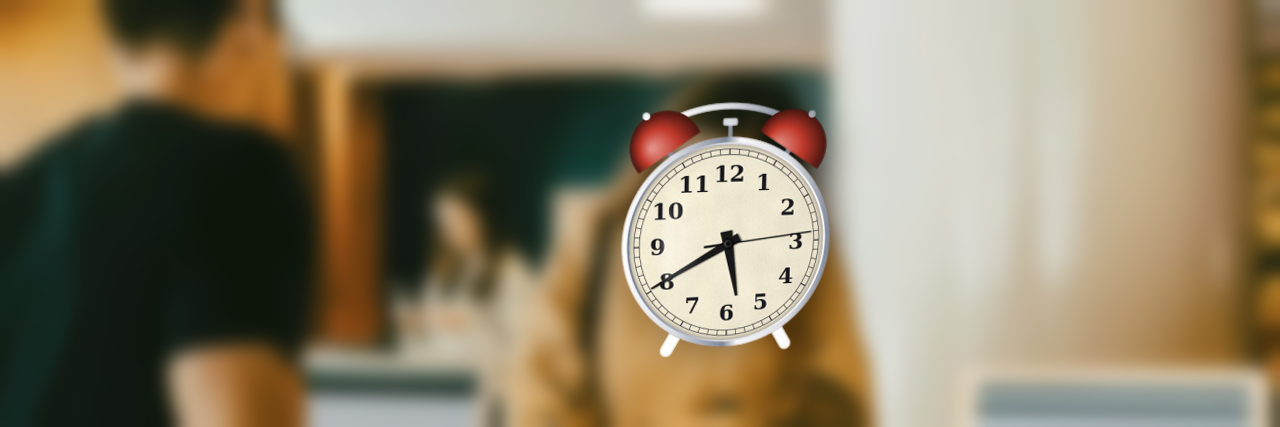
h=5 m=40 s=14
